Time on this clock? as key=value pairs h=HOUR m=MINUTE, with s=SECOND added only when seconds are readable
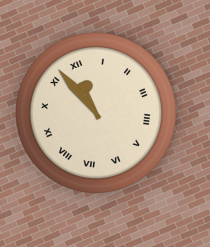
h=11 m=57
